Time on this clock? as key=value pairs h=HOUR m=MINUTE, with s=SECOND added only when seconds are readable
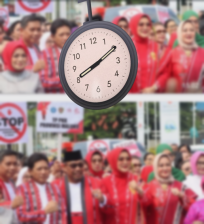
h=8 m=10
